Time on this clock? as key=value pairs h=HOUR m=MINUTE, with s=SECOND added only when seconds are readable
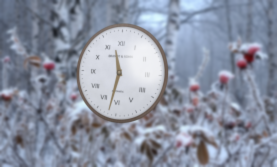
h=11 m=32
